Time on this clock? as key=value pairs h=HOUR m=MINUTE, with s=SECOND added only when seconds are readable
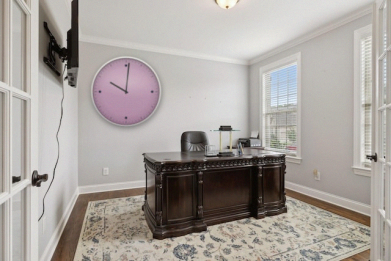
h=10 m=1
